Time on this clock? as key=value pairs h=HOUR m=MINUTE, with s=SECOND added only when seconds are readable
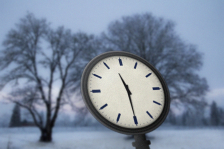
h=11 m=30
